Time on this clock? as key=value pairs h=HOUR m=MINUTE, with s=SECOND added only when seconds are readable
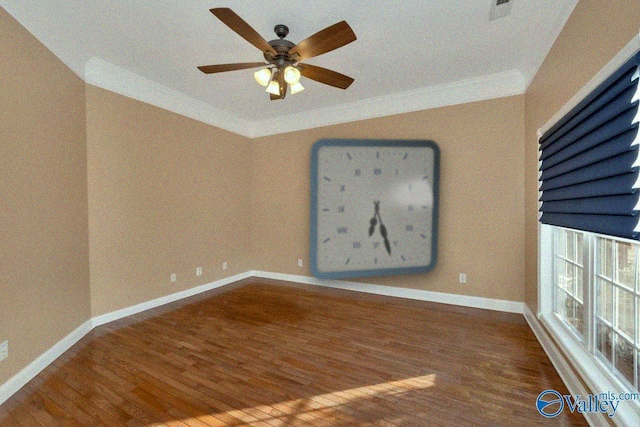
h=6 m=27
